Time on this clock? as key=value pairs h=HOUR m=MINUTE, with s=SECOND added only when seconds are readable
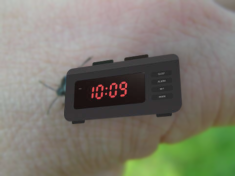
h=10 m=9
